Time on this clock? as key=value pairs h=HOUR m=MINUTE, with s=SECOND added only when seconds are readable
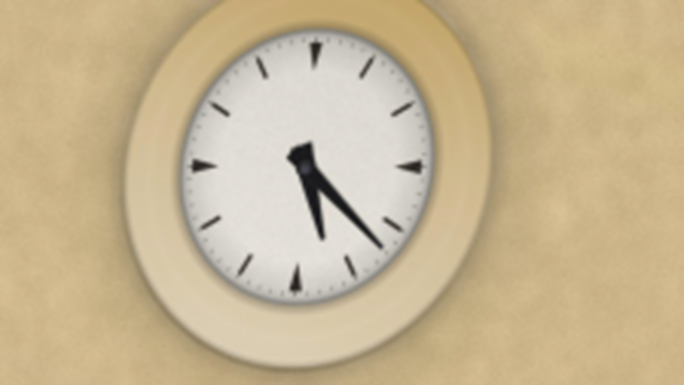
h=5 m=22
